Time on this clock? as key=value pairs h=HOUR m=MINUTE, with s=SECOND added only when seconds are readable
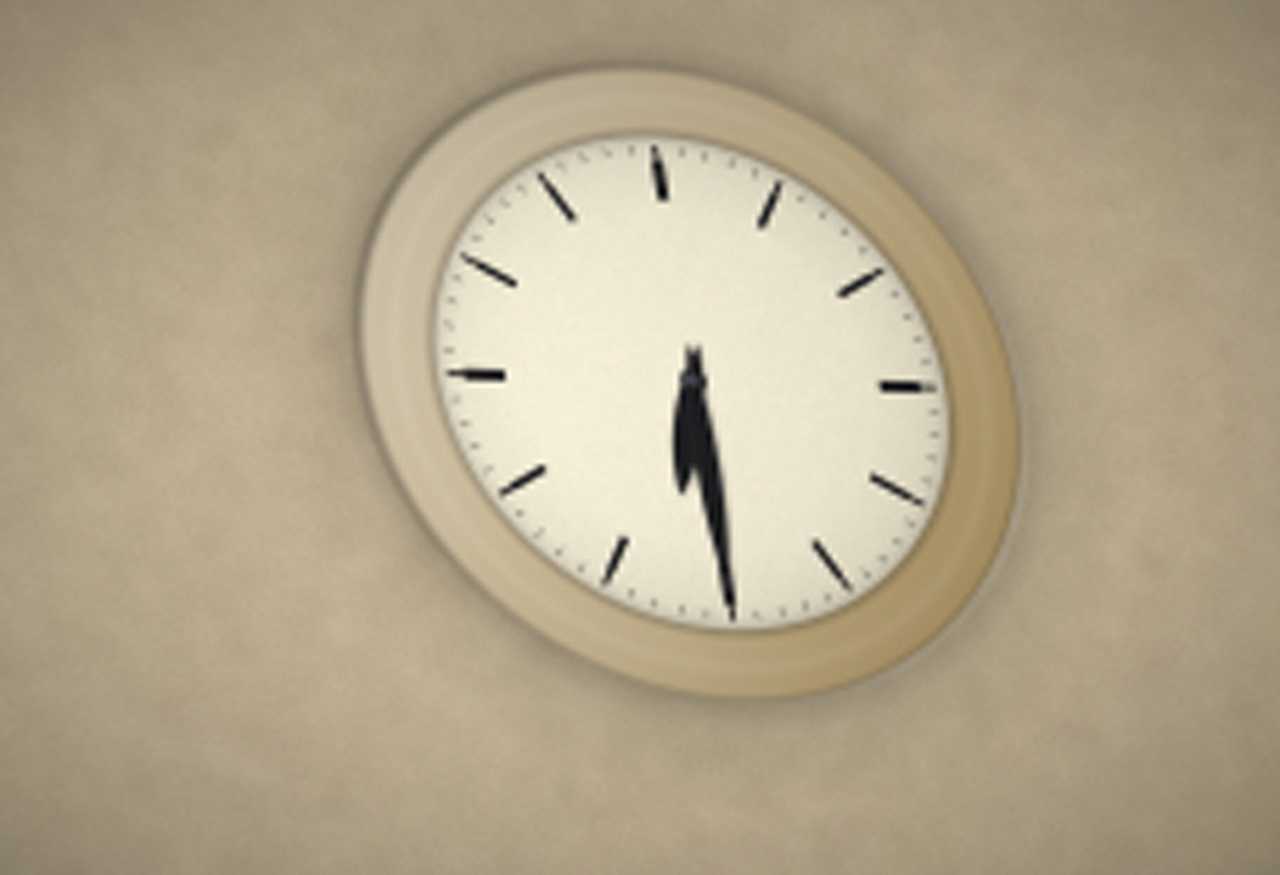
h=6 m=30
